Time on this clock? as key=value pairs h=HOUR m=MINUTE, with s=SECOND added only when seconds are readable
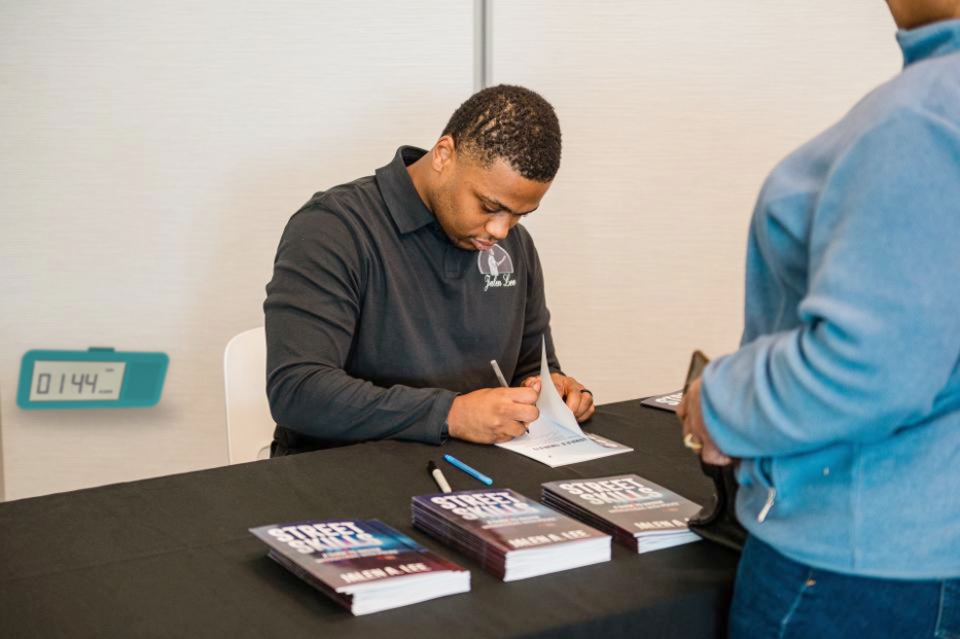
h=1 m=44
